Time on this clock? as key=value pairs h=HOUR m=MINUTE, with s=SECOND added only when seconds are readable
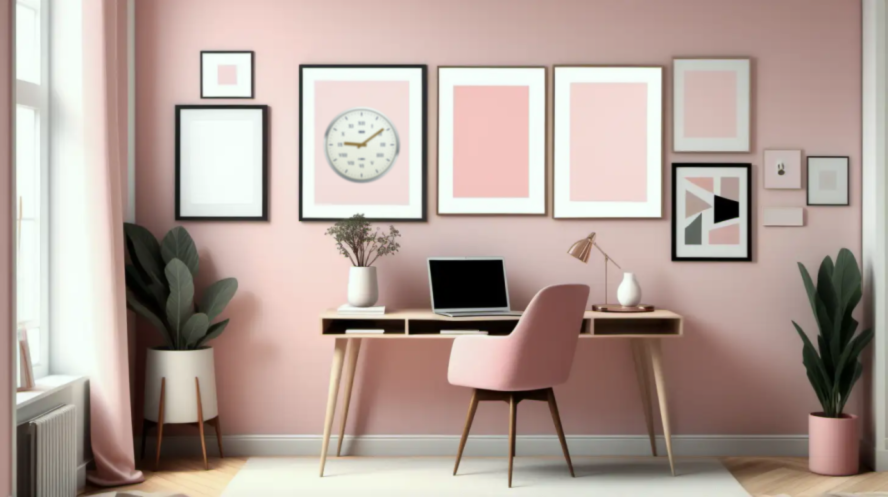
h=9 m=9
